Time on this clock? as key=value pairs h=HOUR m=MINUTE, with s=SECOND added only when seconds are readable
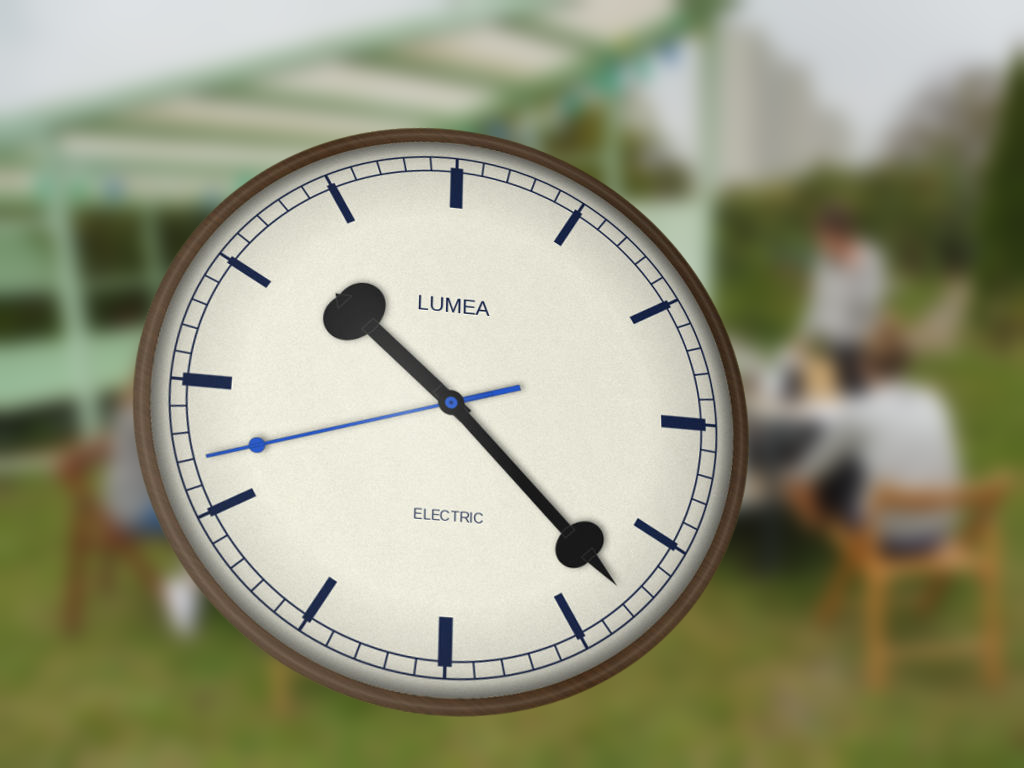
h=10 m=22 s=42
